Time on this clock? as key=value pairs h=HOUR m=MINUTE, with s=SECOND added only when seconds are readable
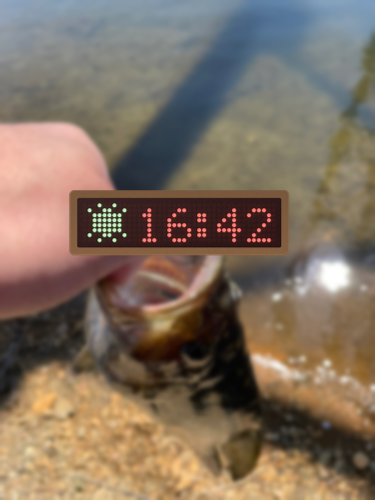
h=16 m=42
